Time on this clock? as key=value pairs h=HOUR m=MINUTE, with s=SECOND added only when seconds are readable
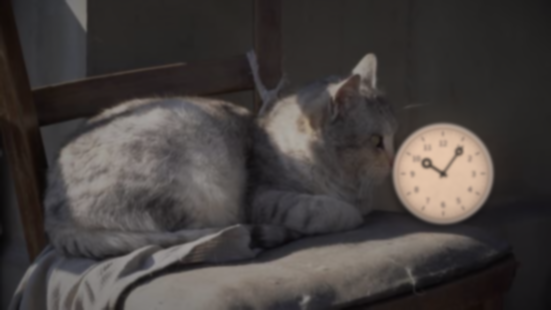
h=10 m=6
